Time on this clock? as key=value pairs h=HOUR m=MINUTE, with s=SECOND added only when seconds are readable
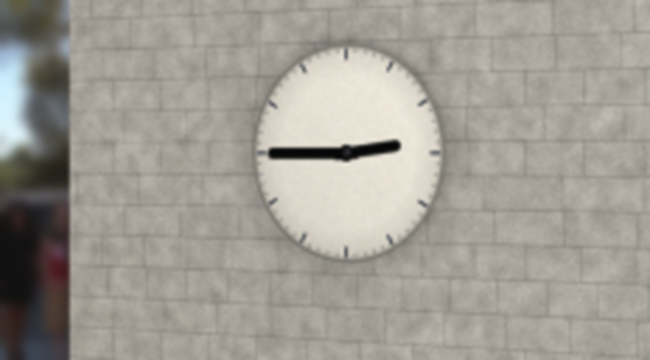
h=2 m=45
